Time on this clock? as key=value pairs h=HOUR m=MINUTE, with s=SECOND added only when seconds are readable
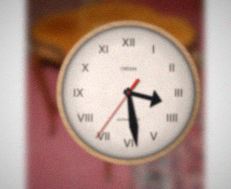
h=3 m=28 s=36
